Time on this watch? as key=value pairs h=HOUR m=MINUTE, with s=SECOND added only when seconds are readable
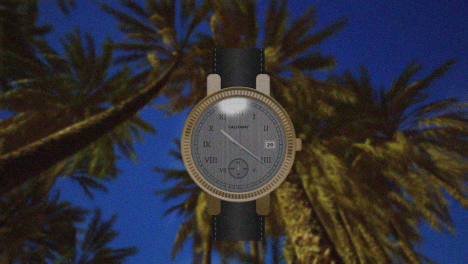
h=10 m=21
